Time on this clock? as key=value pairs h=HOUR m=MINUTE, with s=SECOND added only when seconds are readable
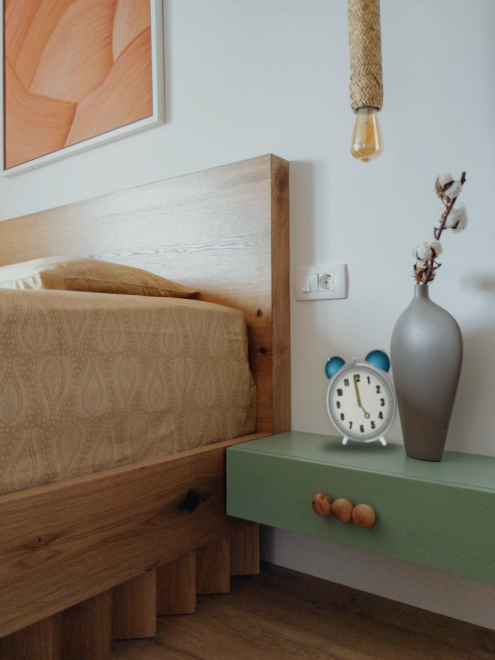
h=4 m=59
